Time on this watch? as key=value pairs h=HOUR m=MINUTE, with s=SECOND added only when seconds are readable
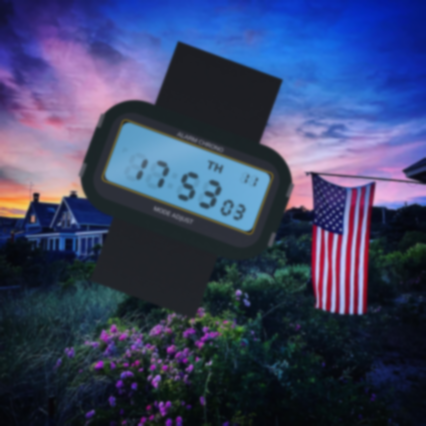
h=17 m=53 s=3
